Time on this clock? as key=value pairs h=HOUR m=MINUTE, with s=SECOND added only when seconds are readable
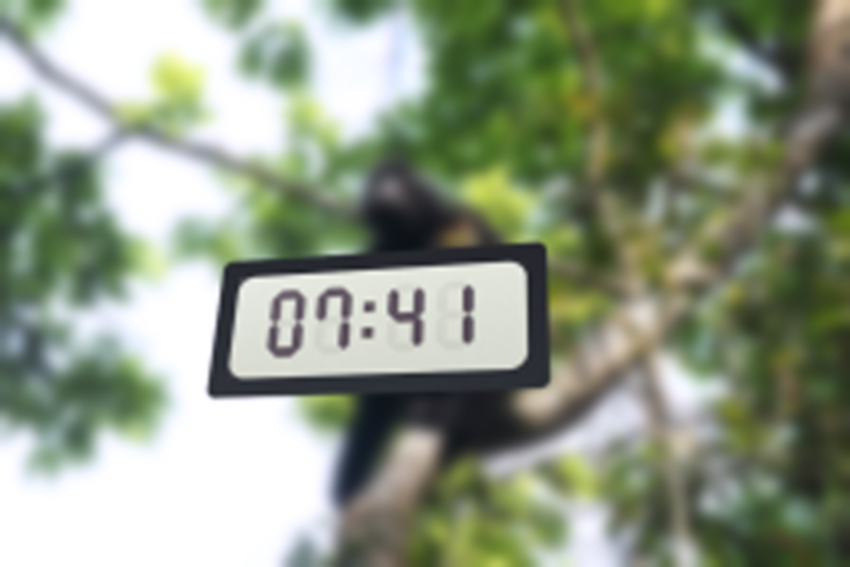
h=7 m=41
